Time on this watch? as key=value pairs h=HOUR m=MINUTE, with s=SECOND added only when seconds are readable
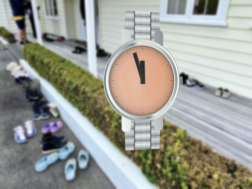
h=11 m=57
